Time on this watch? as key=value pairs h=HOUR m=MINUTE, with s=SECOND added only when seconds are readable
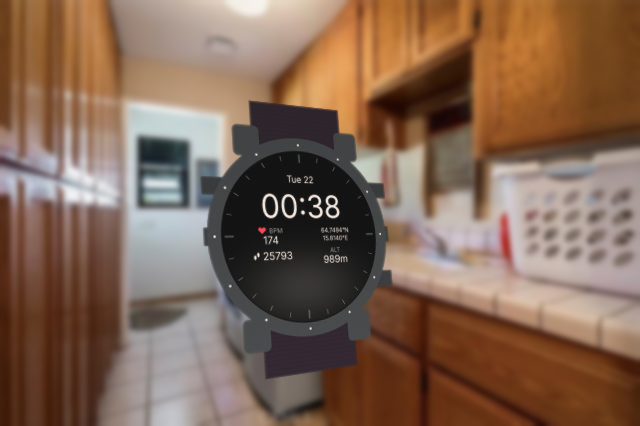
h=0 m=38
